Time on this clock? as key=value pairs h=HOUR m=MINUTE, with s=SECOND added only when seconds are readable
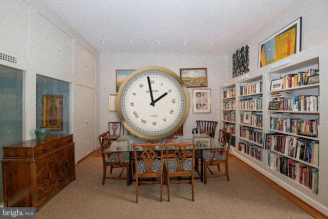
h=1 m=59
